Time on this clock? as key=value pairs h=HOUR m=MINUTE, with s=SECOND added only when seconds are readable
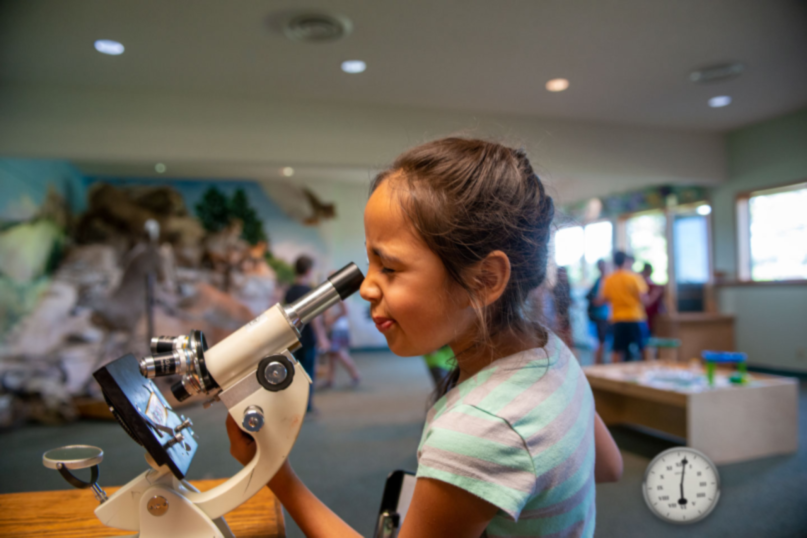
h=6 m=2
